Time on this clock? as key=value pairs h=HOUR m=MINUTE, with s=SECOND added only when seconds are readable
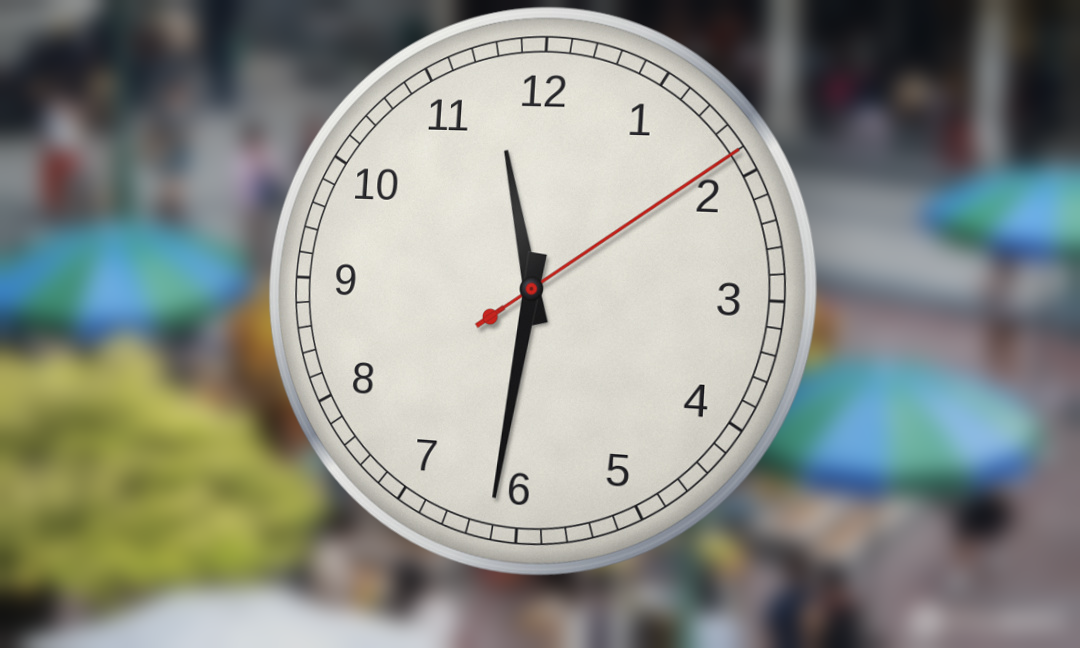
h=11 m=31 s=9
